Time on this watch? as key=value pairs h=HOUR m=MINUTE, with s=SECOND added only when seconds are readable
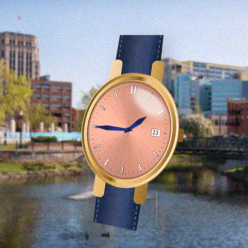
h=1 m=45
